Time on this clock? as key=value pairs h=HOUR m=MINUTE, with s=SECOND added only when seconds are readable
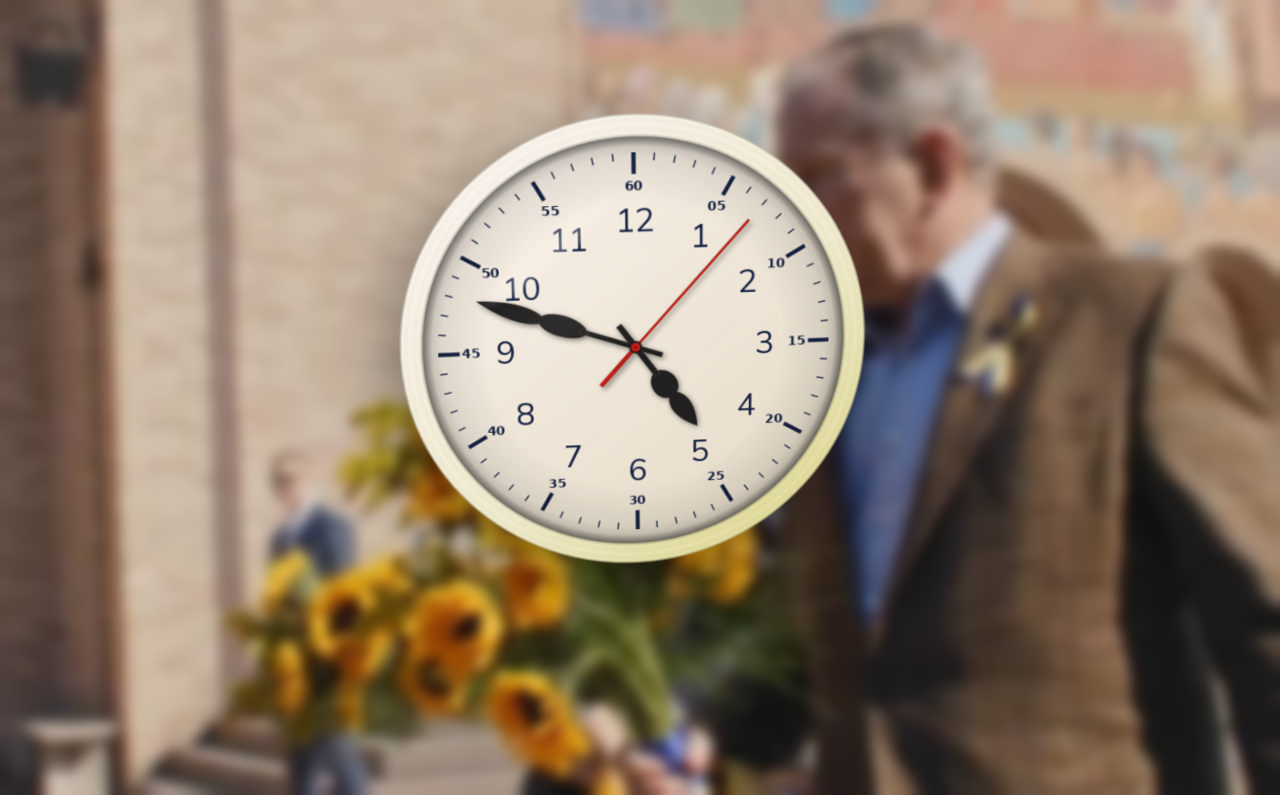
h=4 m=48 s=7
